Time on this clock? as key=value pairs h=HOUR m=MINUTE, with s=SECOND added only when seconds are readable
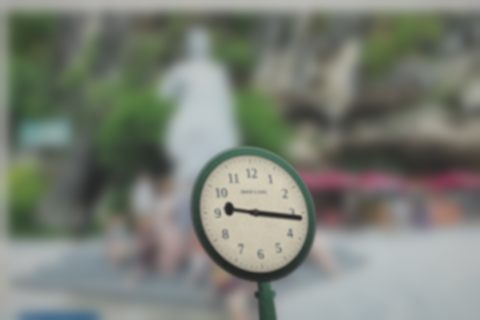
h=9 m=16
